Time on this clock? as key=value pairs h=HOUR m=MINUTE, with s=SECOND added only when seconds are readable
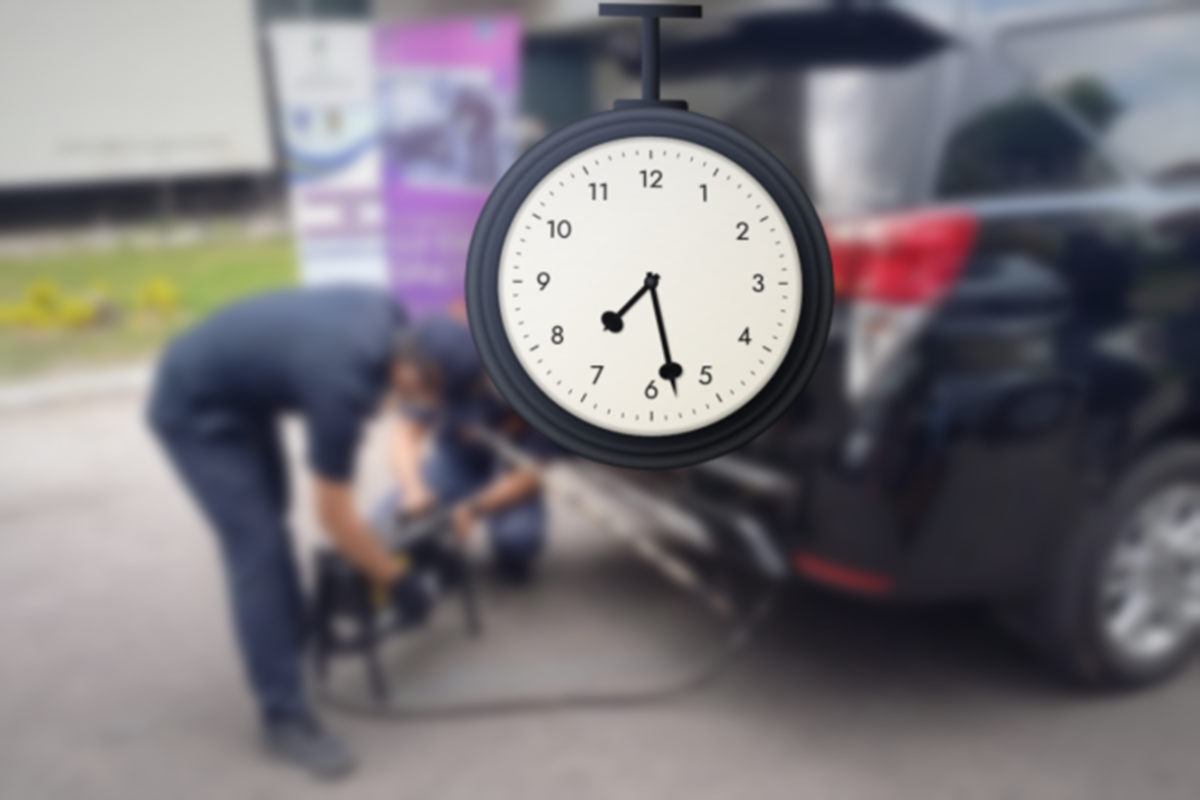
h=7 m=28
